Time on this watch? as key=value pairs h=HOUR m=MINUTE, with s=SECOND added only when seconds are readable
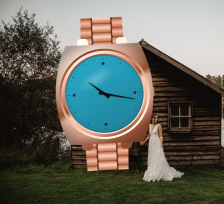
h=10 m=17
